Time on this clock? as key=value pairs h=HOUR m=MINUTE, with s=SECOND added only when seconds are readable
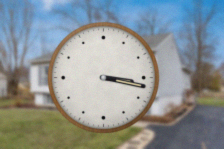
h=3 m=17
